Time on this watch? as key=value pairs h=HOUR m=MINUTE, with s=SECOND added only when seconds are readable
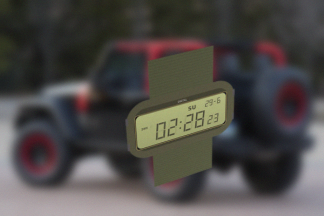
h=2 m=28 s=23
